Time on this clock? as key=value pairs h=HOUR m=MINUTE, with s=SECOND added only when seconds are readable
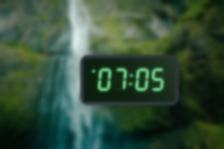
h=7 m=5
